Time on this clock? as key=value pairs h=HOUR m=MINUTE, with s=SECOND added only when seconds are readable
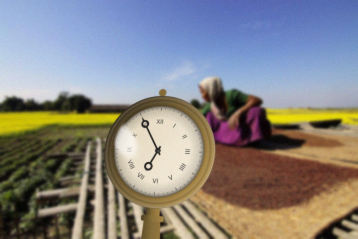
h=6 m=55
